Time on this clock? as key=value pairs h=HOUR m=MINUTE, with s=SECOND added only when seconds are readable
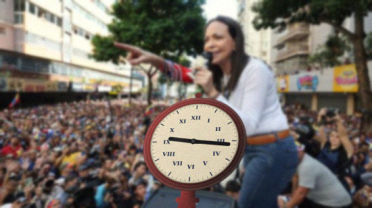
h=9 m=16
